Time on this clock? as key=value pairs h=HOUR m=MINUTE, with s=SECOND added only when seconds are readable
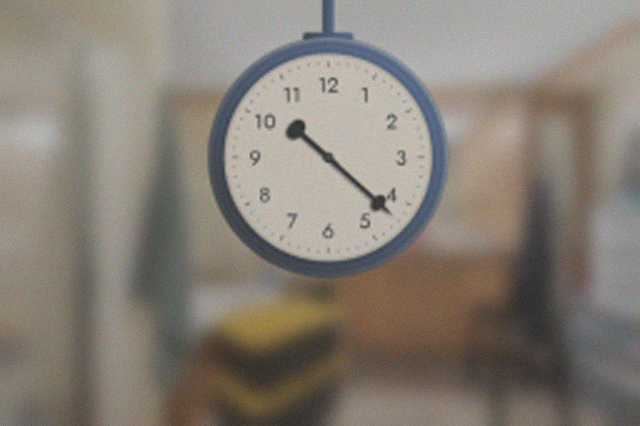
h=10 m=22
